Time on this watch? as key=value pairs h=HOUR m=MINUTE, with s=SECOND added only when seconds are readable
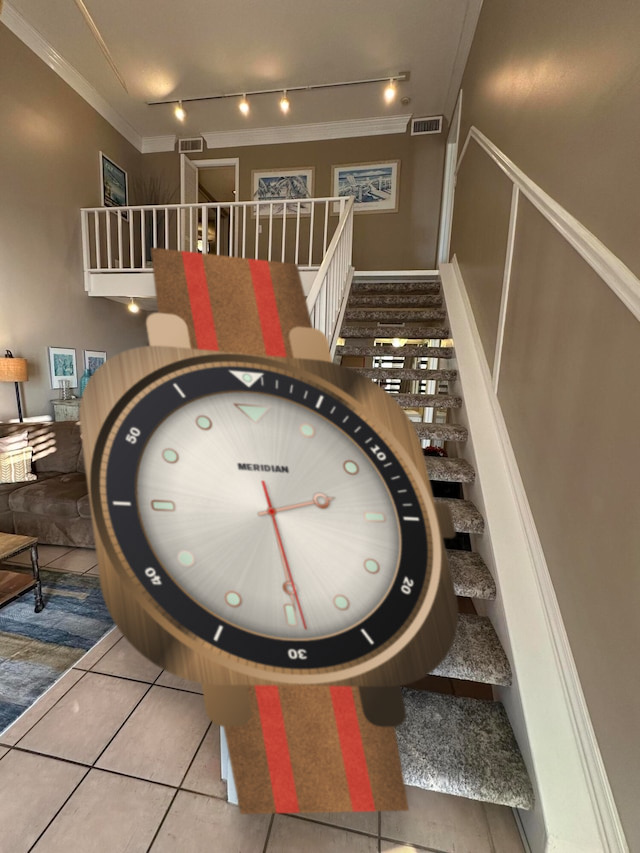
h=2 m=29 s=29
